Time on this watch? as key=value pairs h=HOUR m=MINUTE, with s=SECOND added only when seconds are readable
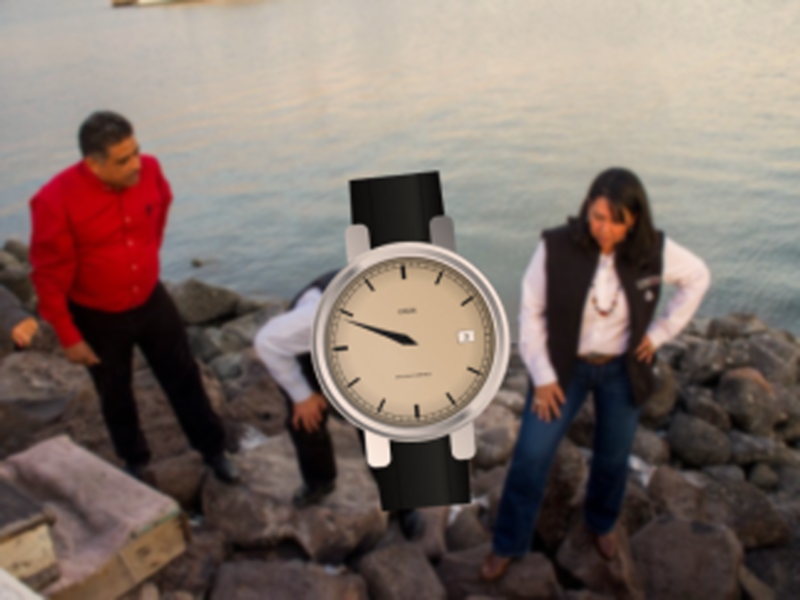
h=9 m=49
